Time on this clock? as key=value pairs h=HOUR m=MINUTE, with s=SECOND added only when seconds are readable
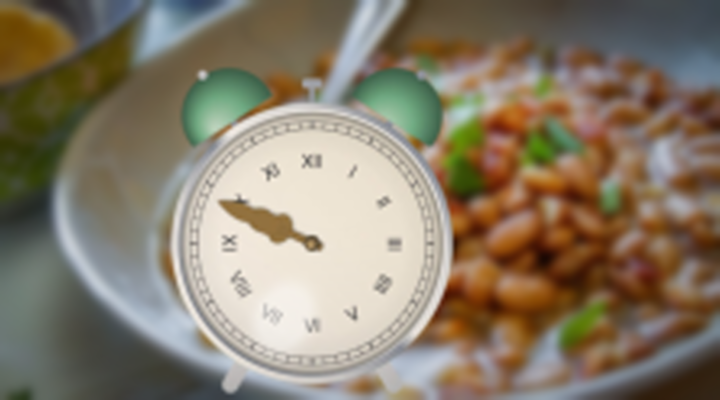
h=9 m=49
